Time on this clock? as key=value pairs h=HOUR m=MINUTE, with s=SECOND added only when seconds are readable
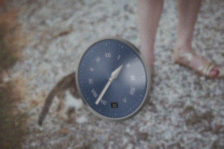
h=1 m=37
